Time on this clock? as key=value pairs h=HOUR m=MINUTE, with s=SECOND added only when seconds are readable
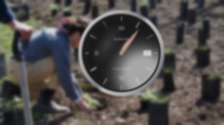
h=1 m=6
